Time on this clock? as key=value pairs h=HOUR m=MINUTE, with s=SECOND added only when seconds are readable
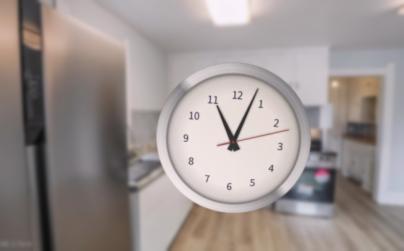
h=11 m=3 s=12
